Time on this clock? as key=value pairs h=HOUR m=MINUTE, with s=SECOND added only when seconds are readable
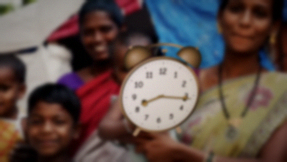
h=8 m=16
